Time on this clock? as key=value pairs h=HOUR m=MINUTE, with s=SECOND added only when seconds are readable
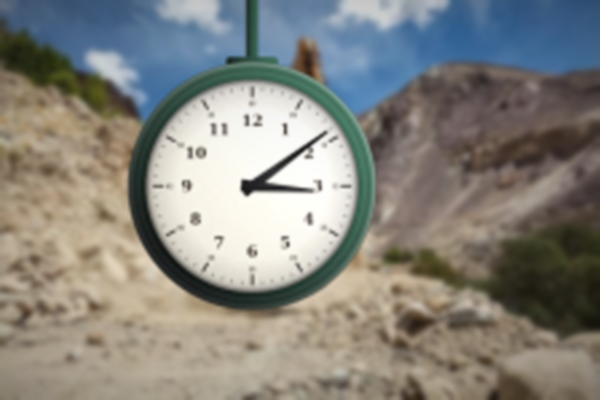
h=3 m=9
